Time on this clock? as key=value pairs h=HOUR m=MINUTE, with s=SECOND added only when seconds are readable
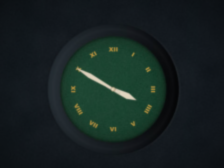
h=3 m=50
